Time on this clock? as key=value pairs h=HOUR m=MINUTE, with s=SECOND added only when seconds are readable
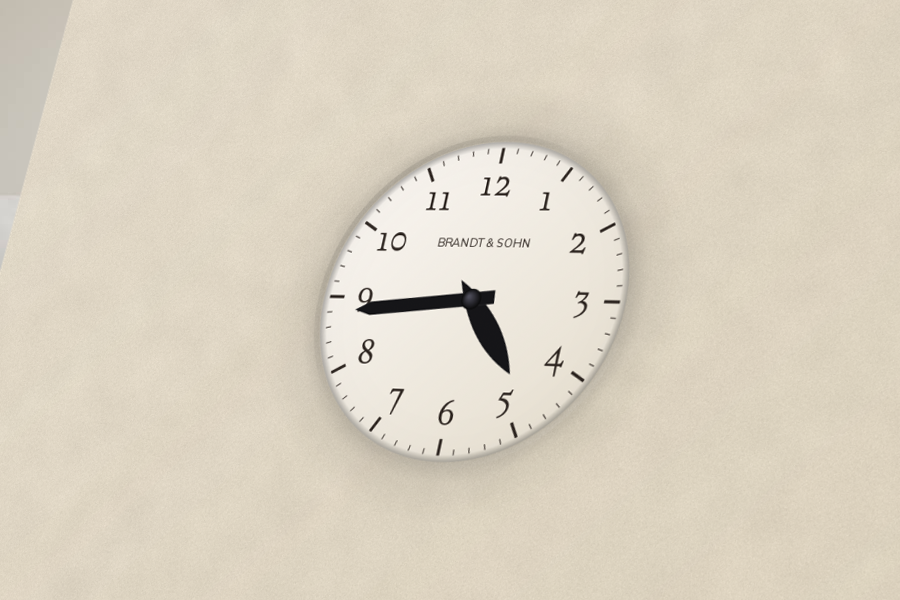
h=4 m=44
